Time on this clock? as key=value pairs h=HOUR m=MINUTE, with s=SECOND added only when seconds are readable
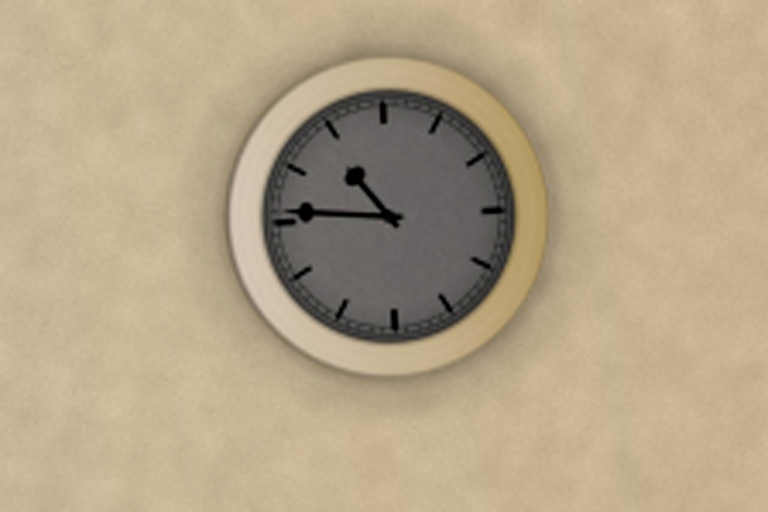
h=10 m=46
